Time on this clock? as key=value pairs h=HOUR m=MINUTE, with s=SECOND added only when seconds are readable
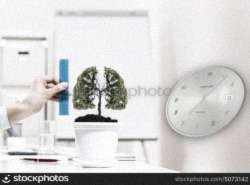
h=7 m=6
